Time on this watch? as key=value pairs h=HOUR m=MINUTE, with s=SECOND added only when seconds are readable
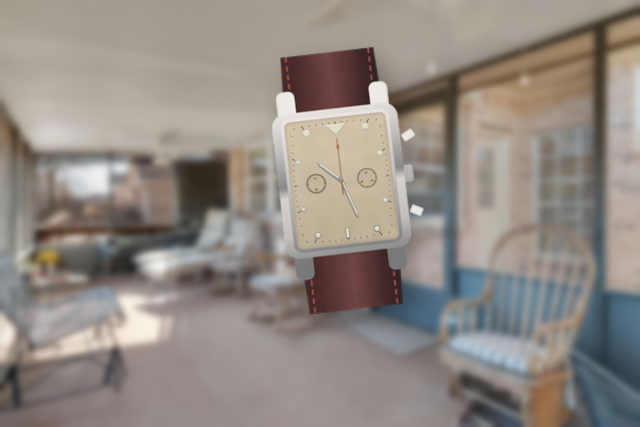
h=10 m=27
